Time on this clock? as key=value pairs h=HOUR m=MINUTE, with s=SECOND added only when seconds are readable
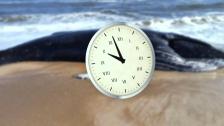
h=9 m=57
